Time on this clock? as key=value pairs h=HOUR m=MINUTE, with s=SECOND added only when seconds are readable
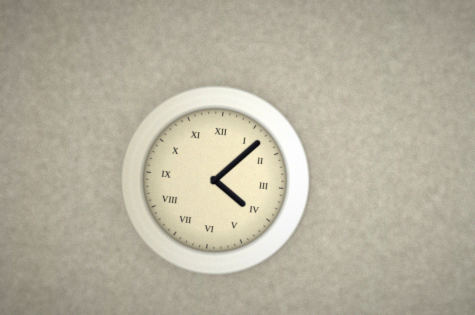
h=4 m=7
